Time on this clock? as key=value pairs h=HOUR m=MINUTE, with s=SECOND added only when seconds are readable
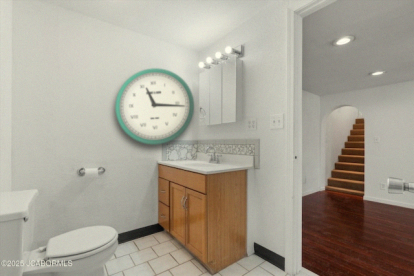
h=11 m=16
